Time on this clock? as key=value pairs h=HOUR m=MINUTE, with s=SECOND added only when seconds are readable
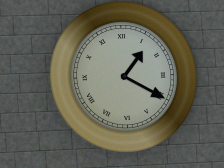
h=1 m=20
